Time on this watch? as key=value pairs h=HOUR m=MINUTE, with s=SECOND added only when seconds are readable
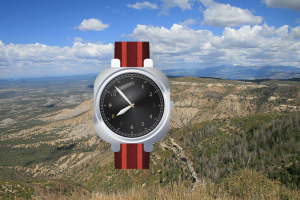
h=7 m=53
